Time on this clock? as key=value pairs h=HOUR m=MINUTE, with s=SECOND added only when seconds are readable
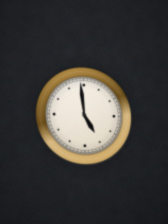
h=4 m=59
